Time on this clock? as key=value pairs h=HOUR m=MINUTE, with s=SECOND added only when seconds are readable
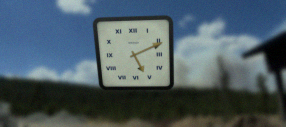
h=5 m=11
